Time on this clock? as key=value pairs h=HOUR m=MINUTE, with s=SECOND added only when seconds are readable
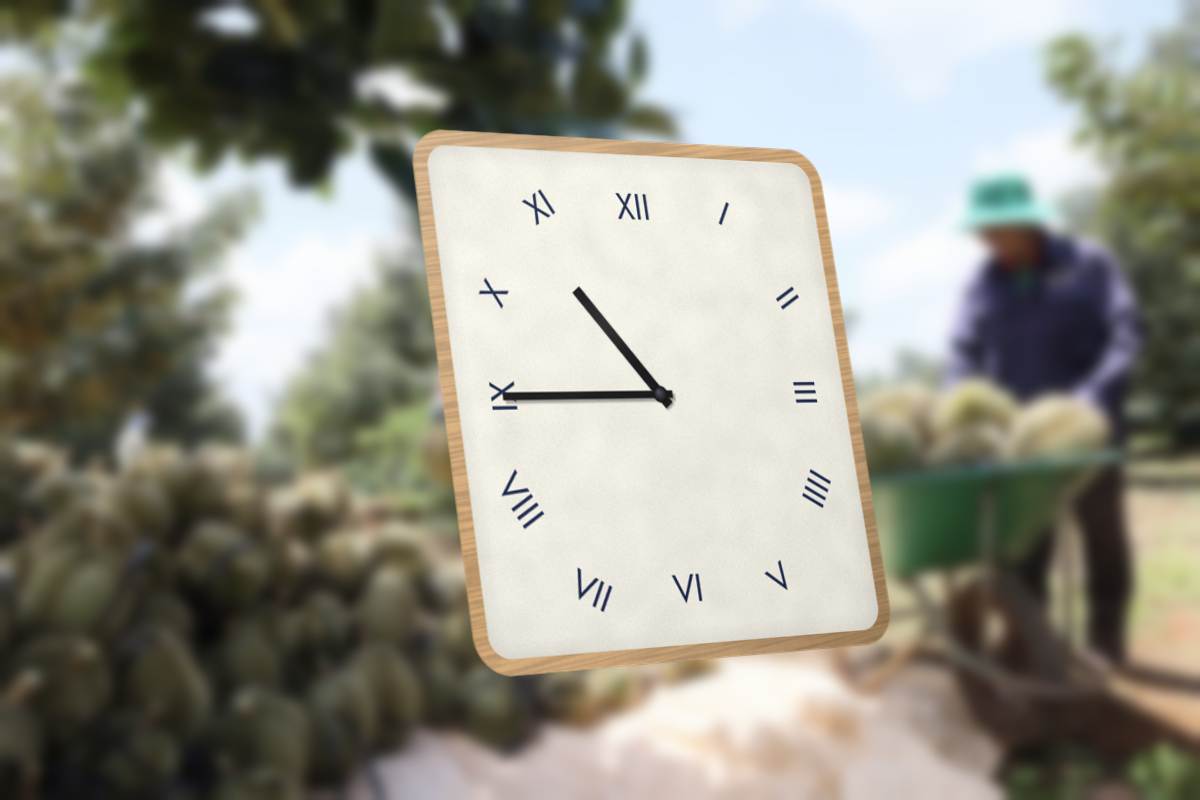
h=10 m=45
